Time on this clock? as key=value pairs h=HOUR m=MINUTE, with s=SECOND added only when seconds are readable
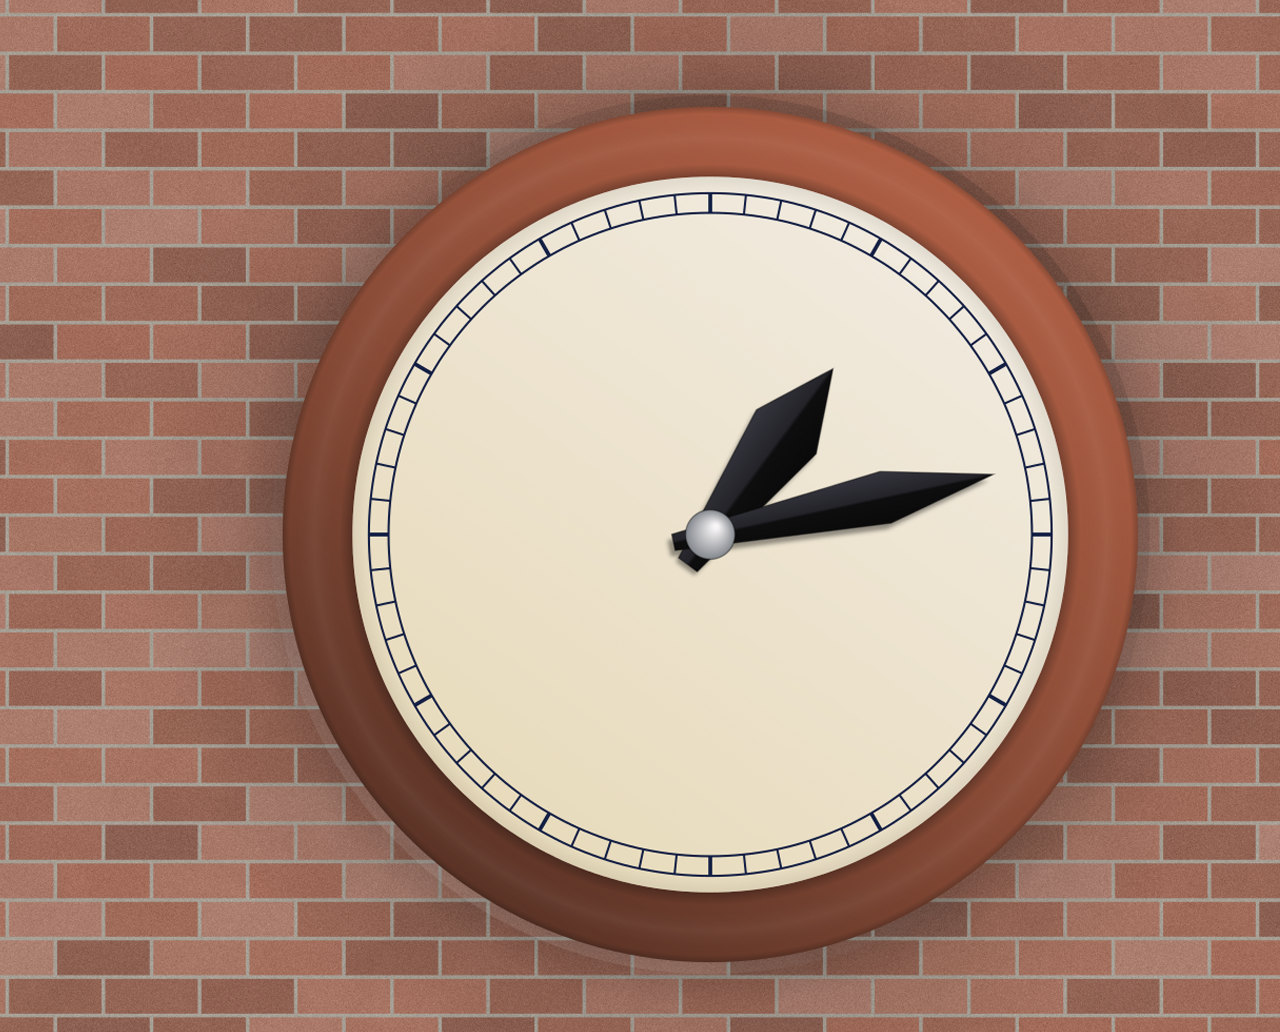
h=1 m=13
